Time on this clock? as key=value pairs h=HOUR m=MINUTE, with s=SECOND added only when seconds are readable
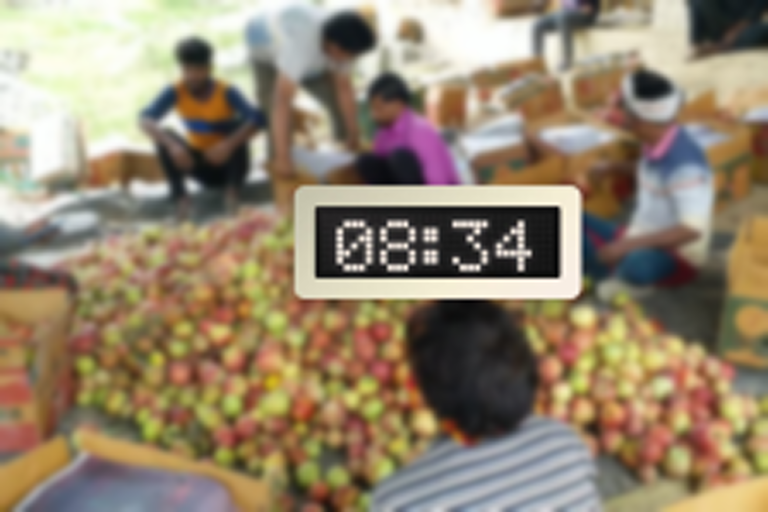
h=8 m=34
